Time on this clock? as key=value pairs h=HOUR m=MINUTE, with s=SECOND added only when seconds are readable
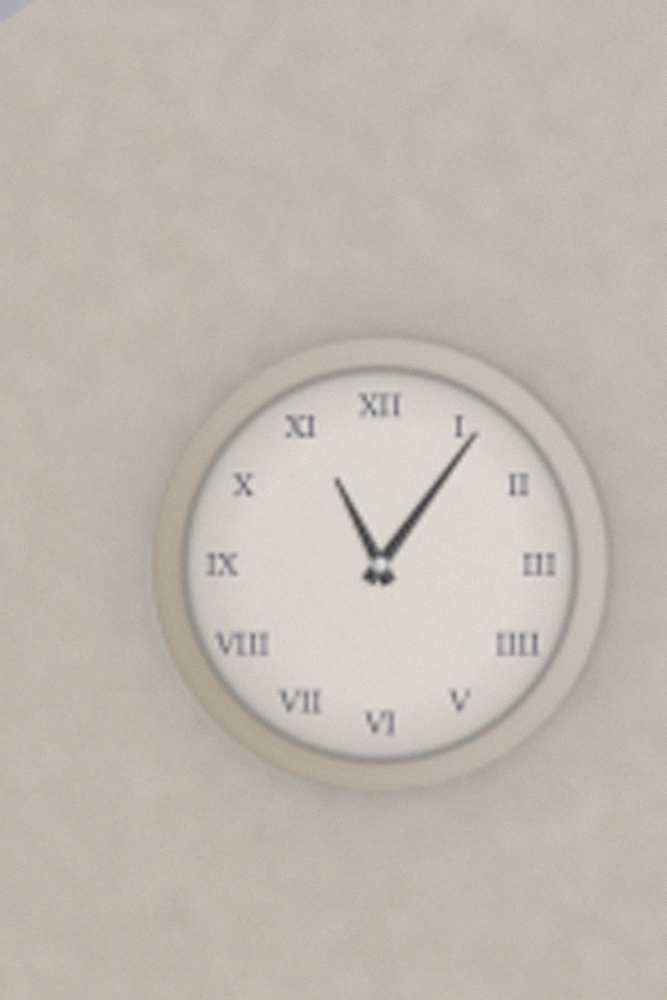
h=11 m=6
